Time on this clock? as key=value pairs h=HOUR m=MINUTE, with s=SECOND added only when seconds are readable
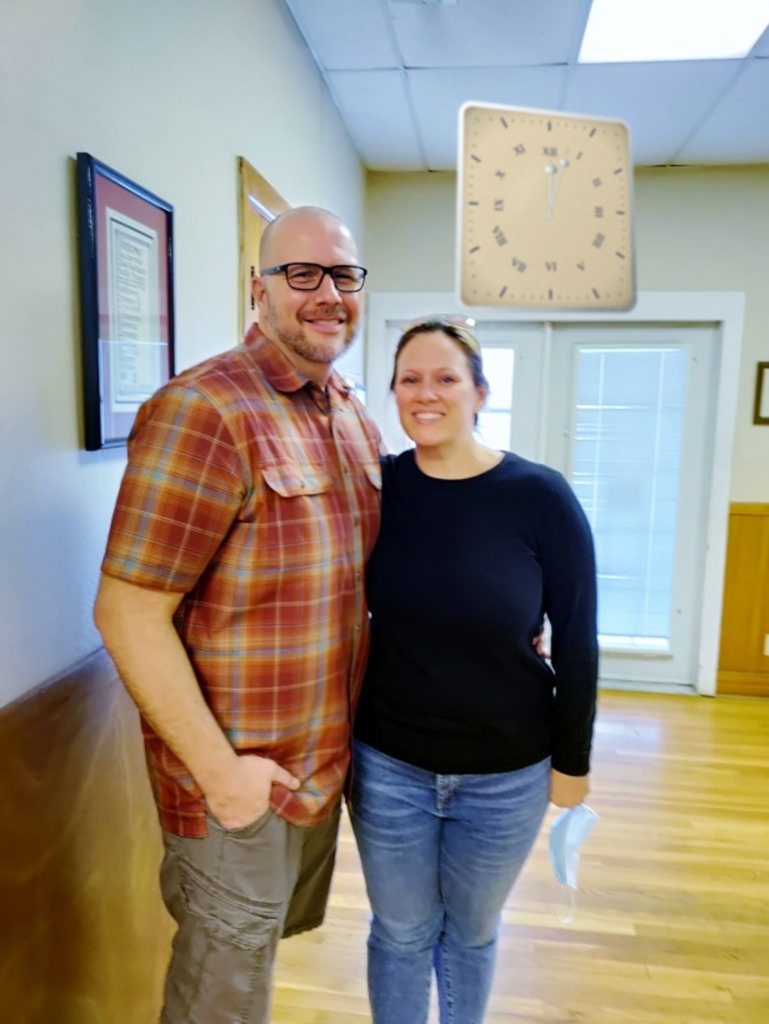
h=12 m=3
